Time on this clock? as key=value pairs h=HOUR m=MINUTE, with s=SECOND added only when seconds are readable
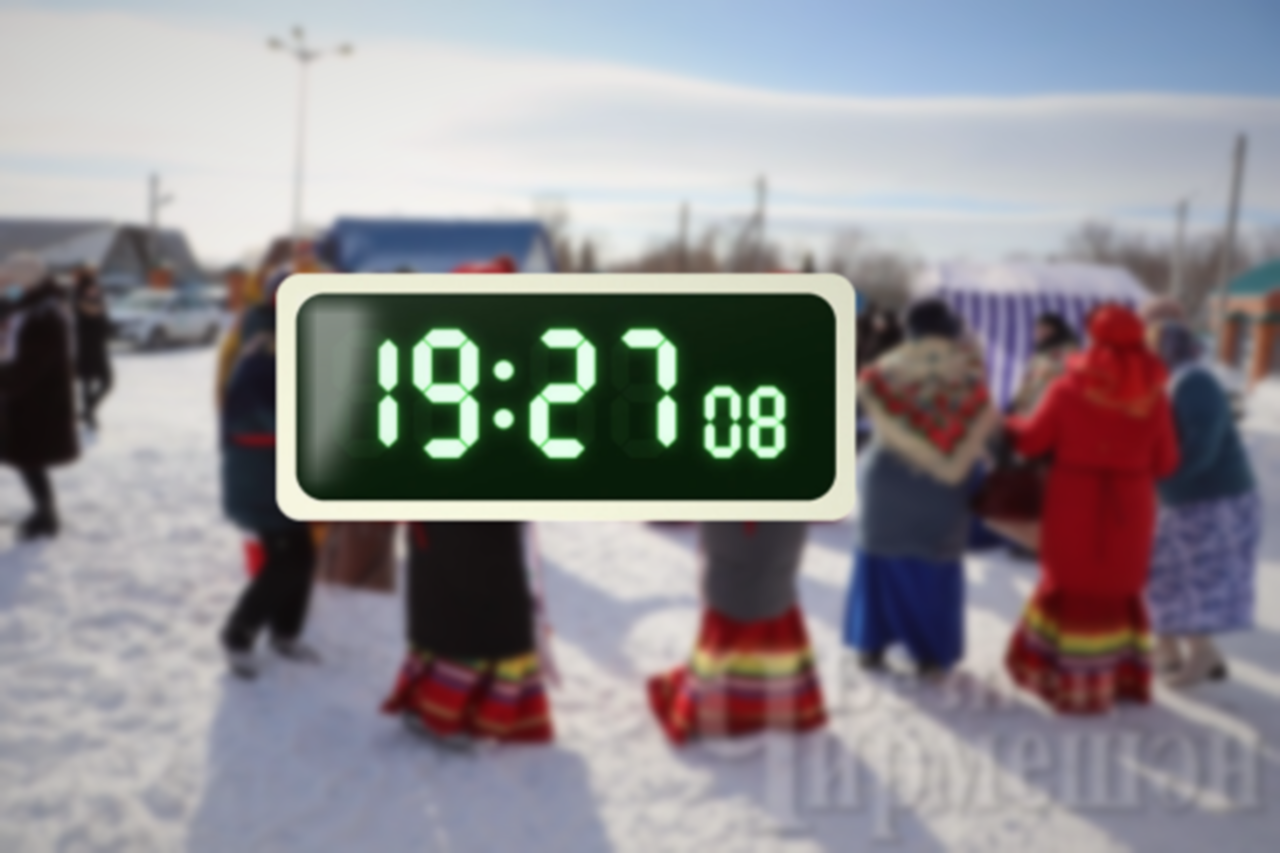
h=19 m=27 s=8
